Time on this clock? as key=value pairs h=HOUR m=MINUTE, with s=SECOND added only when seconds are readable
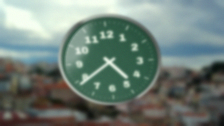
h=4 m=39
